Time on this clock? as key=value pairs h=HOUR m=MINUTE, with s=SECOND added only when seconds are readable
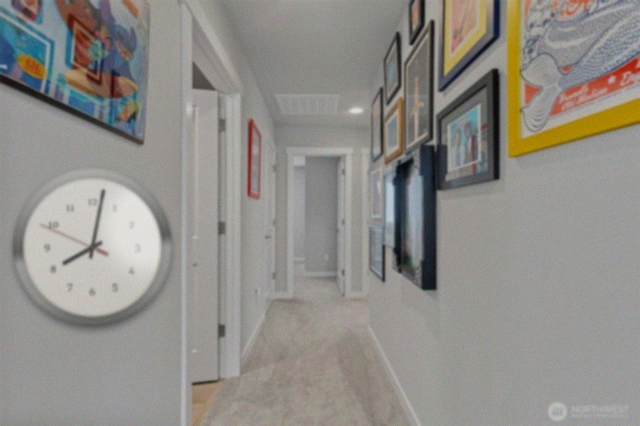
h=8 m=1 s=49
